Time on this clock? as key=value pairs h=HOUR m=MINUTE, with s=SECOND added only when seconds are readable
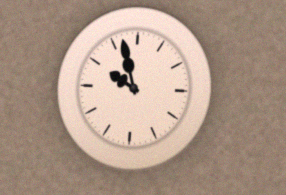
h=9 m=57
